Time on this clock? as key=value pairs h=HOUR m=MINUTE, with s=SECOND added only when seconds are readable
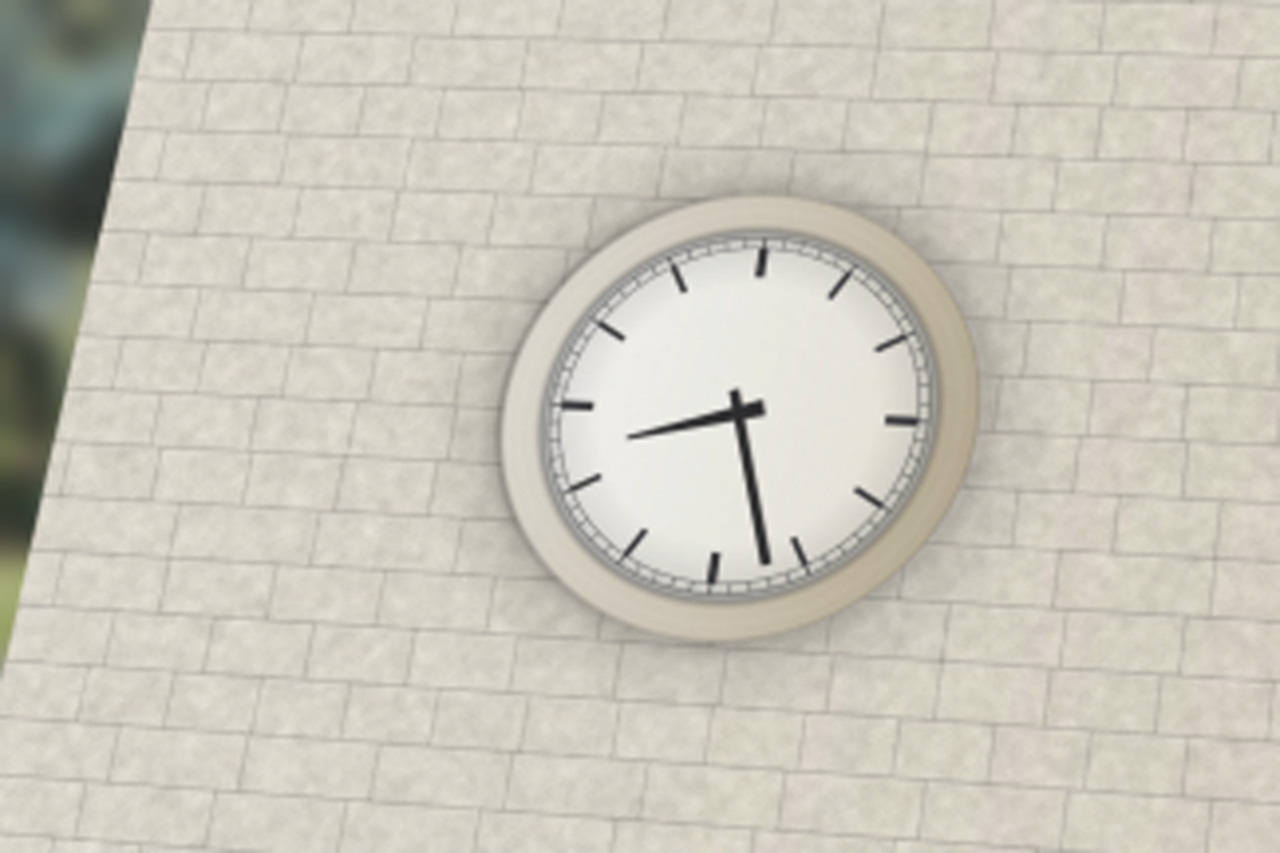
h=8 m=27
